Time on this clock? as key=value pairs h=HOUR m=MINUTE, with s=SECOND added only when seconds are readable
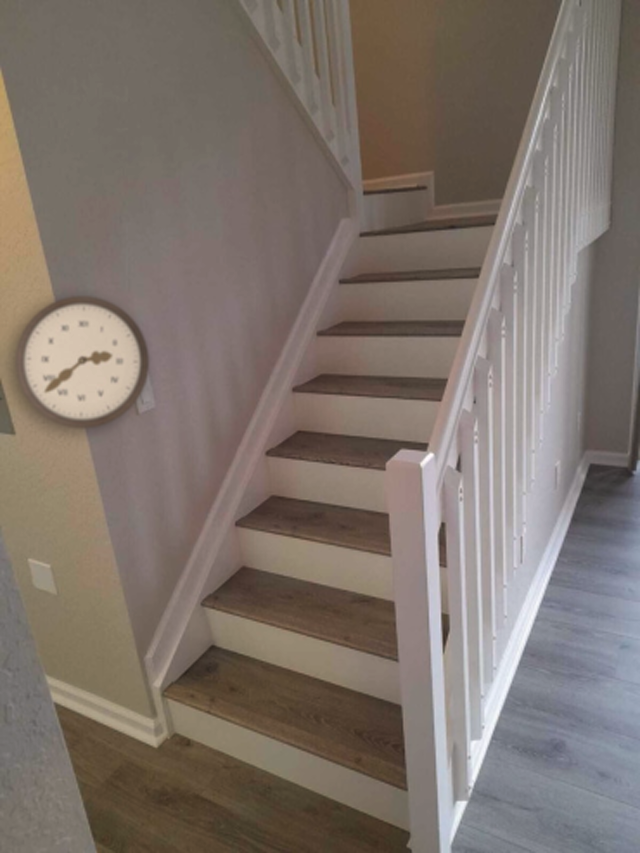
h=2 m=38
